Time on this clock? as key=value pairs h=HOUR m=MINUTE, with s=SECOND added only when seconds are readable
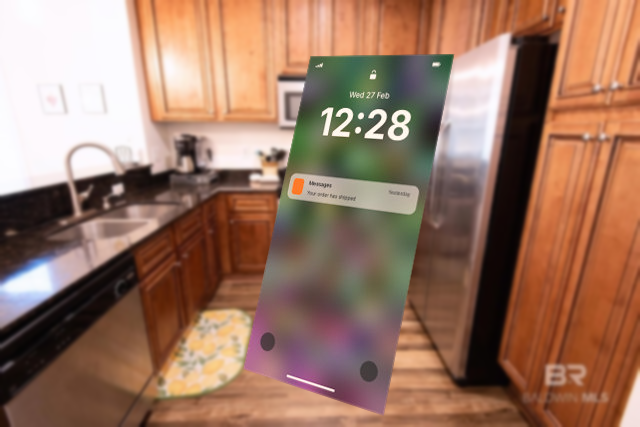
h=12 m=28
